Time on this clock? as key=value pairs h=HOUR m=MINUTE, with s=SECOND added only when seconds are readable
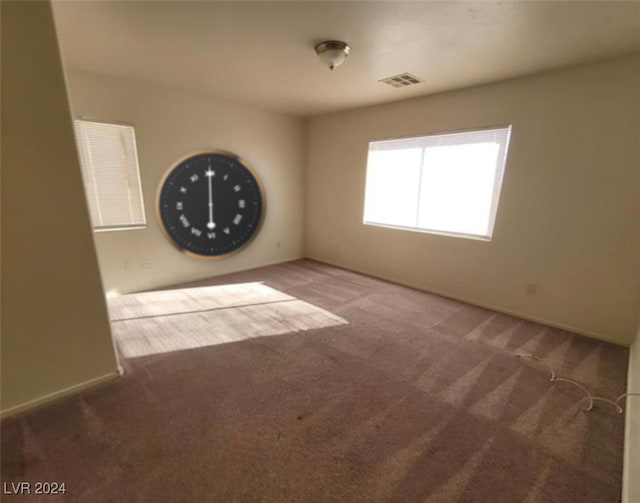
h=6 m=0
